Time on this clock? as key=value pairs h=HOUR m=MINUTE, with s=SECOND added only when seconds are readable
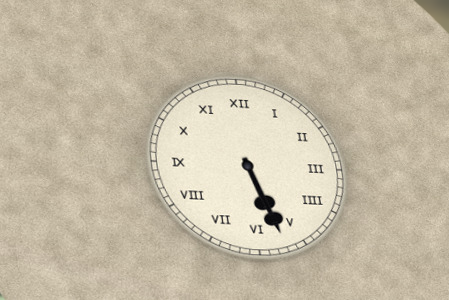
h=5 m=27
